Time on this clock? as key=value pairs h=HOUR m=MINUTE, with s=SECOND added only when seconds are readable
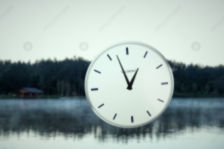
h=12 m=57
